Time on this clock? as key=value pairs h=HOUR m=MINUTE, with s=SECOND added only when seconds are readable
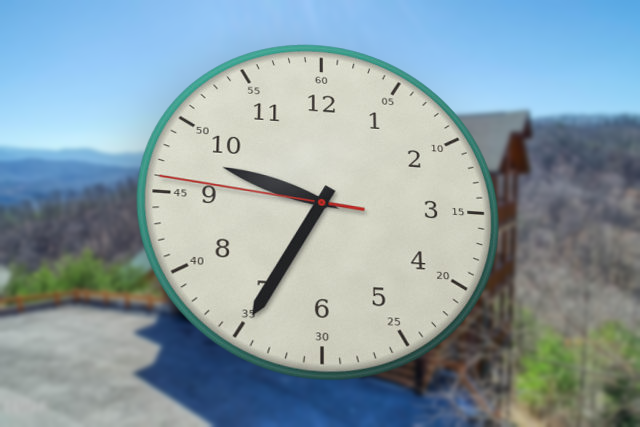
h=9 m=34 s=46
